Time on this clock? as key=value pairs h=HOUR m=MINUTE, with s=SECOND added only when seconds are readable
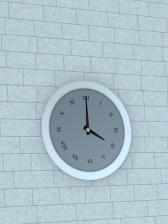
h=4 m=0
